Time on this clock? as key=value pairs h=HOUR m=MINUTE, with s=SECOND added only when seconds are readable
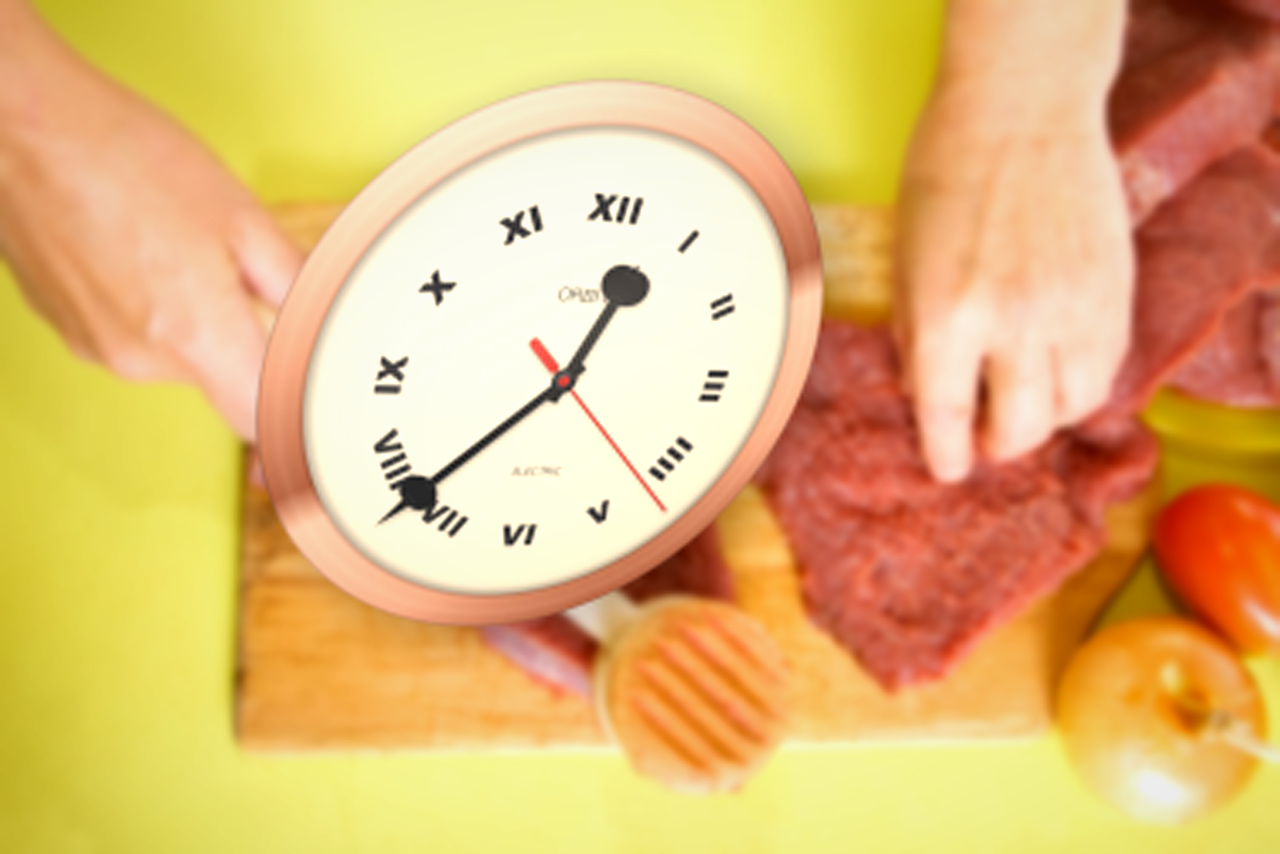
h=12 m=37 s=22
